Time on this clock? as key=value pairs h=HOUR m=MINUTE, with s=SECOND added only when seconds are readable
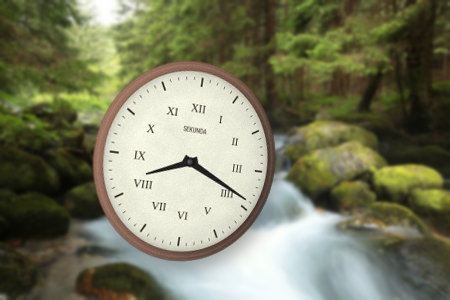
h=8 m=19
